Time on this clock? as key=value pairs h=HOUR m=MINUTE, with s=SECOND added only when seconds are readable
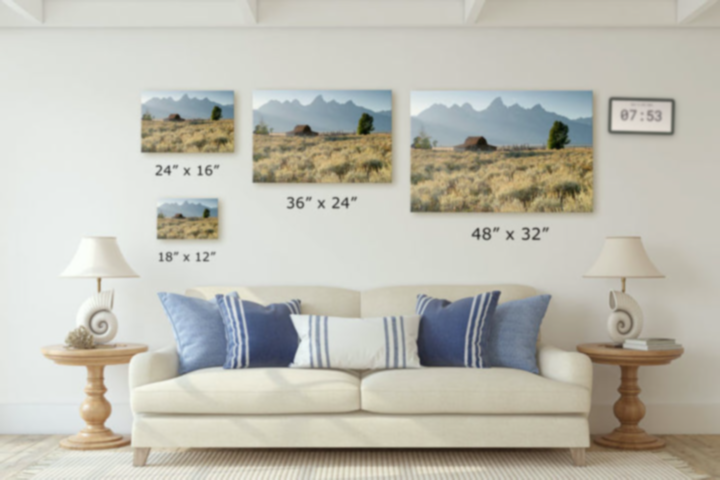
h=7 m=53
